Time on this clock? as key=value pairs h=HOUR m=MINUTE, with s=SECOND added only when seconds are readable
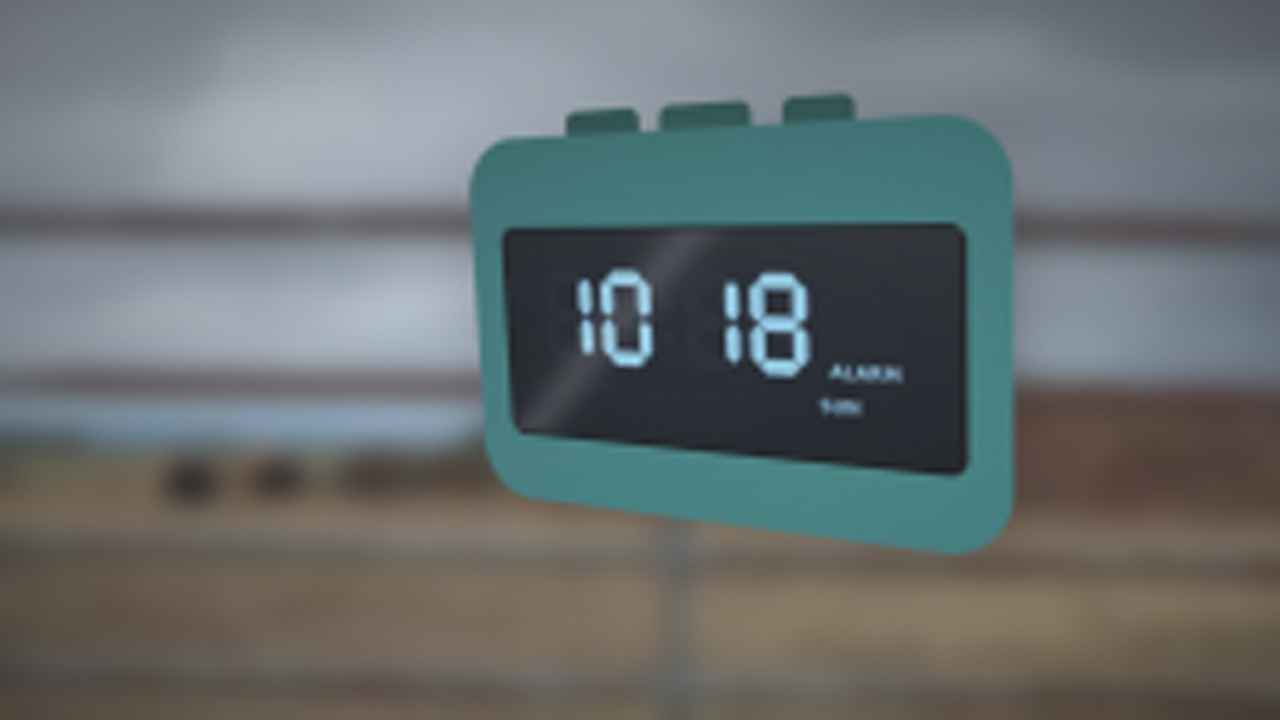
h=10 m=18
